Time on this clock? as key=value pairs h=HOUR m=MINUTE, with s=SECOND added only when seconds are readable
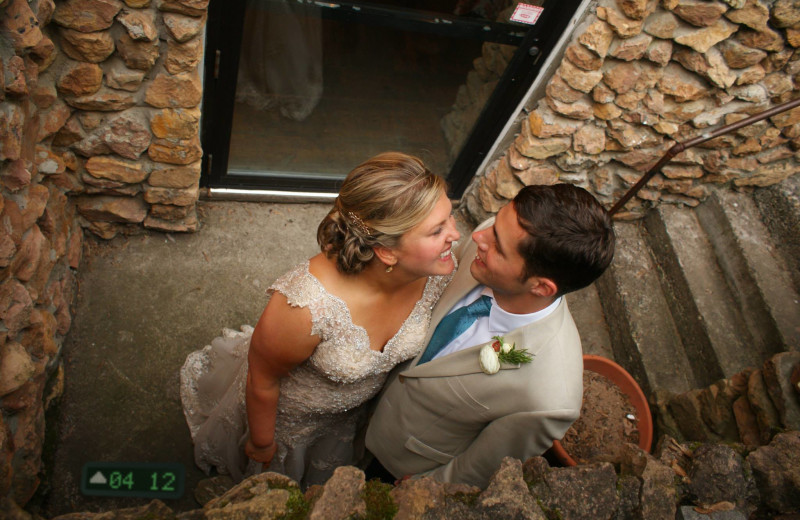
h=4 m=12
